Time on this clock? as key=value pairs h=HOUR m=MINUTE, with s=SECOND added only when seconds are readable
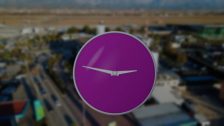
h=2 m=47
